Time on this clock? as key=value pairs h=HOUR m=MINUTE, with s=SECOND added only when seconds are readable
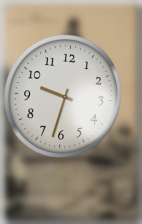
h=9 m=32
